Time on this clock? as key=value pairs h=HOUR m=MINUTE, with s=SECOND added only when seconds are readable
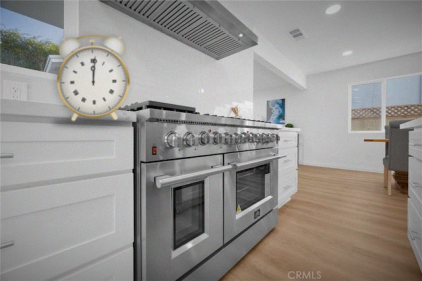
h=12 m=1
